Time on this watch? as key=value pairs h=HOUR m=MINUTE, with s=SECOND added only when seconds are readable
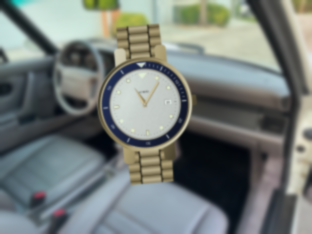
h=11 m=6
